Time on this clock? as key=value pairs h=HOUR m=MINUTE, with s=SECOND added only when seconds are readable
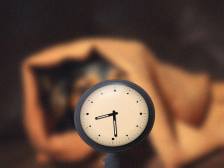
h=8 m=29
